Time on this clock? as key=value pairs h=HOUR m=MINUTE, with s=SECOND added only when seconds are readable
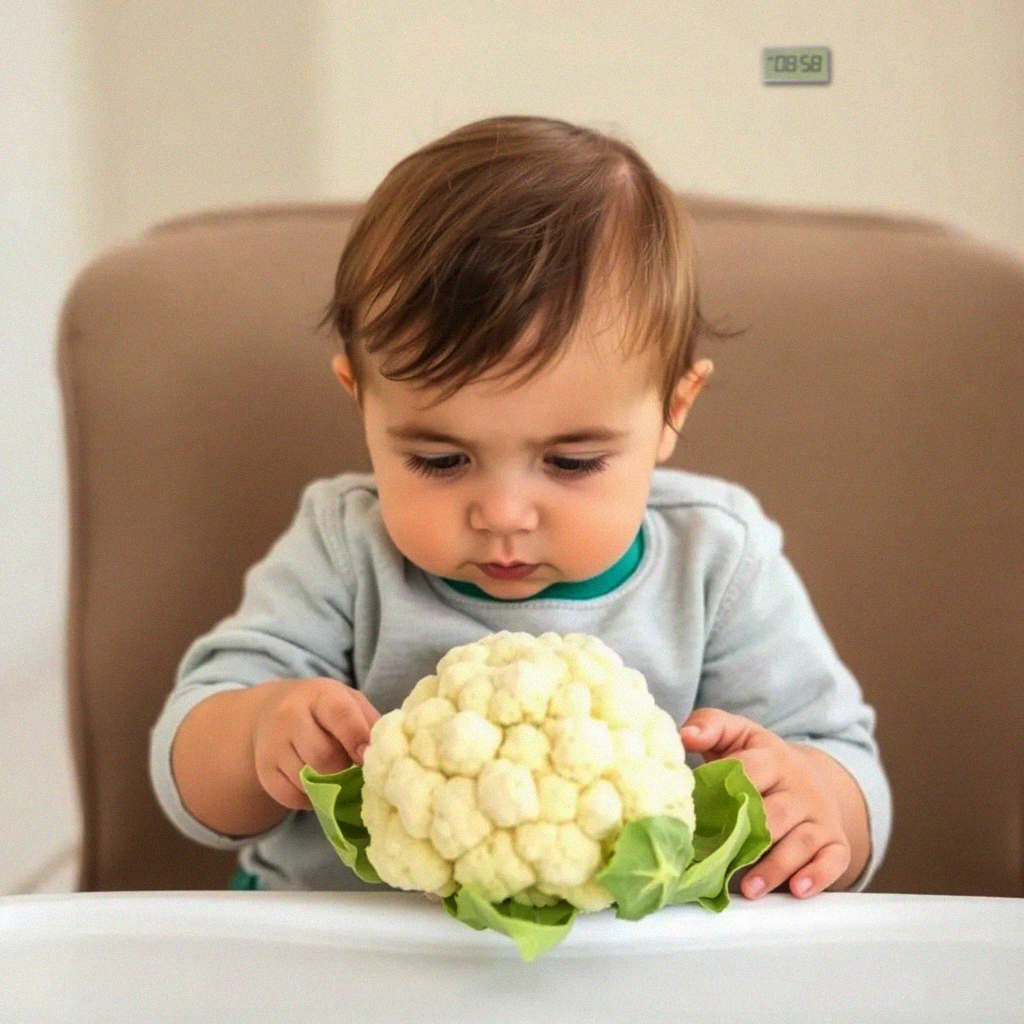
h=8 m=58
